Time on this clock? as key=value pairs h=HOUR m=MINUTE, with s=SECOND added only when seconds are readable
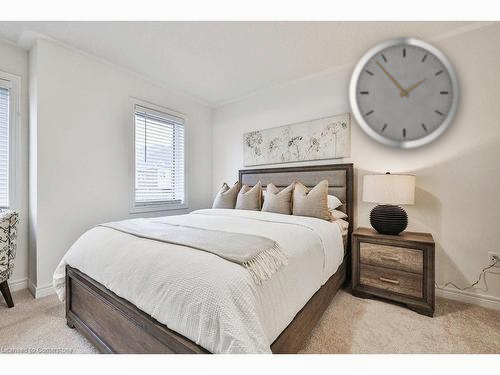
h=1 m=53
